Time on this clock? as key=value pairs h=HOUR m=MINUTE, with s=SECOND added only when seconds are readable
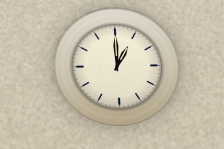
h=1 m=0
